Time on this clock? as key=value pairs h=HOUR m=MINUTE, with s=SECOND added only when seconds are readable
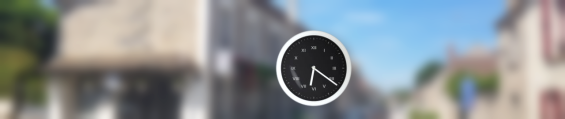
h=6 m=21
